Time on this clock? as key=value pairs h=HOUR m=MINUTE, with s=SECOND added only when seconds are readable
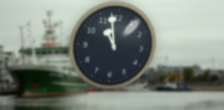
h=10 m=58
